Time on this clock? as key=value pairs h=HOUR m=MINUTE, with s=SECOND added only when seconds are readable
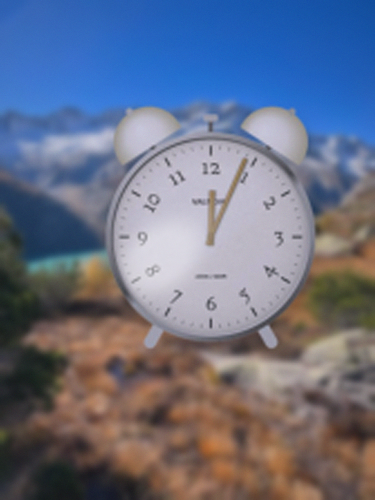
h=12 m=4
